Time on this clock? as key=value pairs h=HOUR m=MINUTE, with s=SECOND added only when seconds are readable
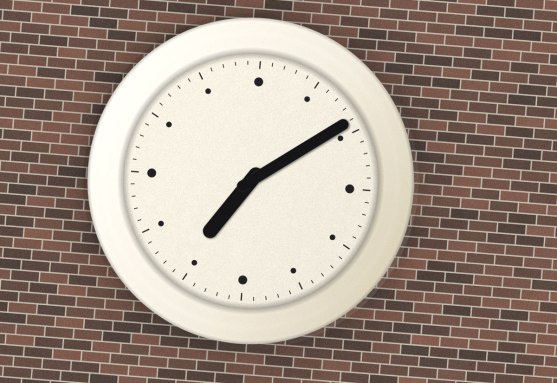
h=7 m=9
